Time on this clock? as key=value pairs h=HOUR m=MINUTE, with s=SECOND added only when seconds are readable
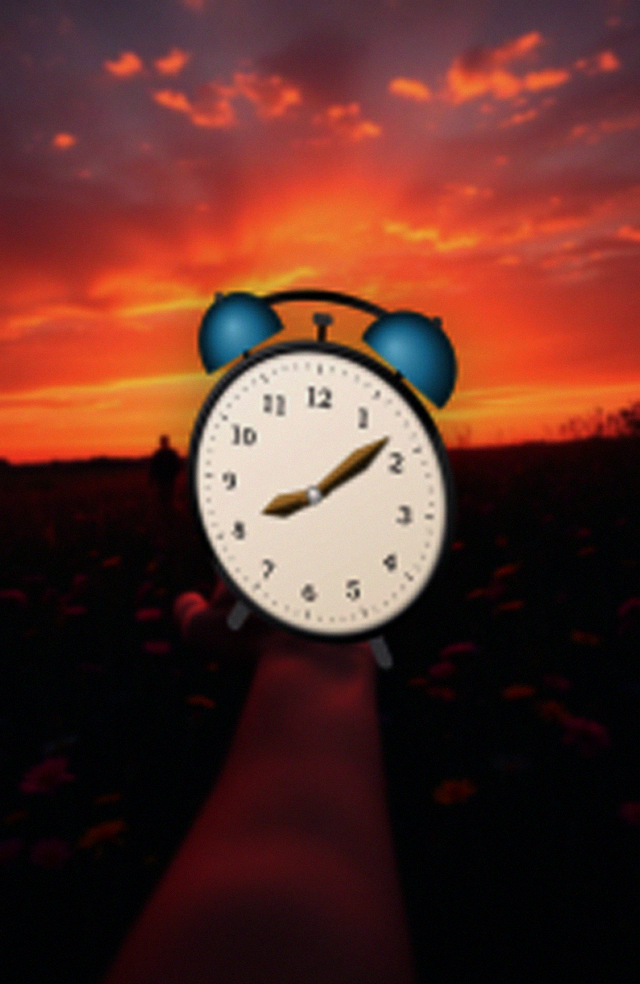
h=8 m=8
